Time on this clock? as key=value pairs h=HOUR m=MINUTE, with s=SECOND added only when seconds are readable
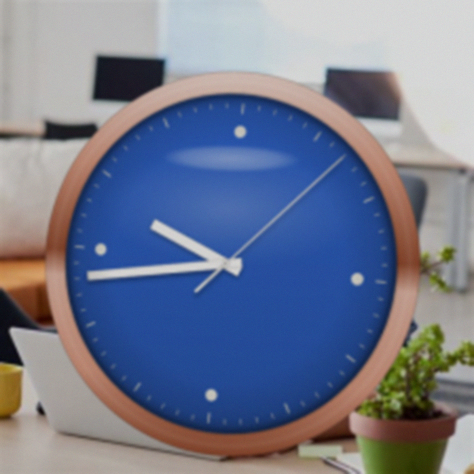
h=9 m=43 s=7
